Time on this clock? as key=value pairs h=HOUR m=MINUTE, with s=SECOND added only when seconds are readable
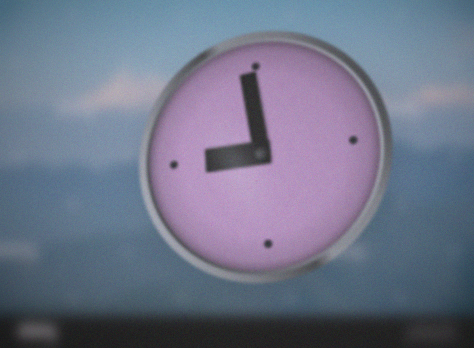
h=8 m=59
